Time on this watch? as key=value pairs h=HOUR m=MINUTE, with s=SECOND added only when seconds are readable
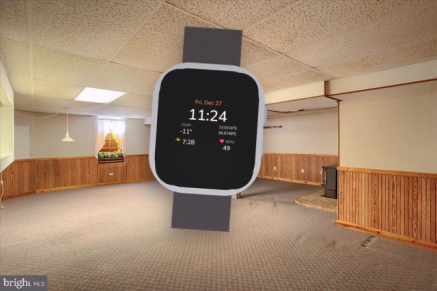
h=11 m=24
